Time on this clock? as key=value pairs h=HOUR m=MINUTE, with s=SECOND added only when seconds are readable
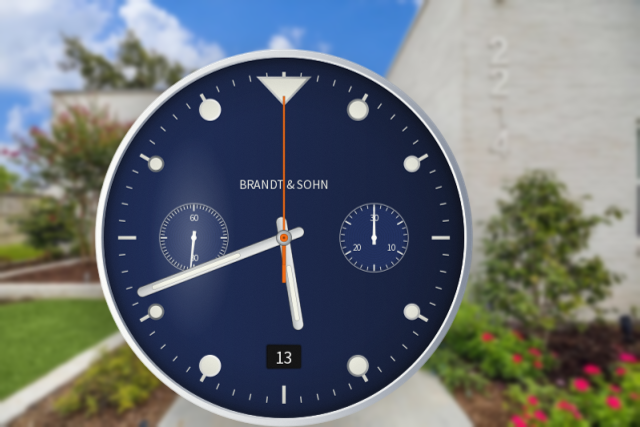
h=5 m=41 s=31
